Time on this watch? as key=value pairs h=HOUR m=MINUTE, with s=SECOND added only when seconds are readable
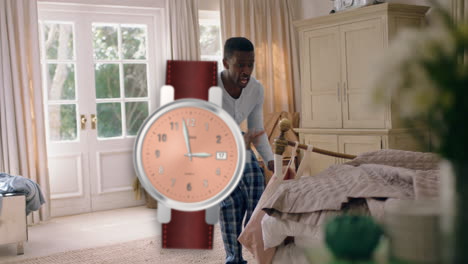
h=2 m=58
